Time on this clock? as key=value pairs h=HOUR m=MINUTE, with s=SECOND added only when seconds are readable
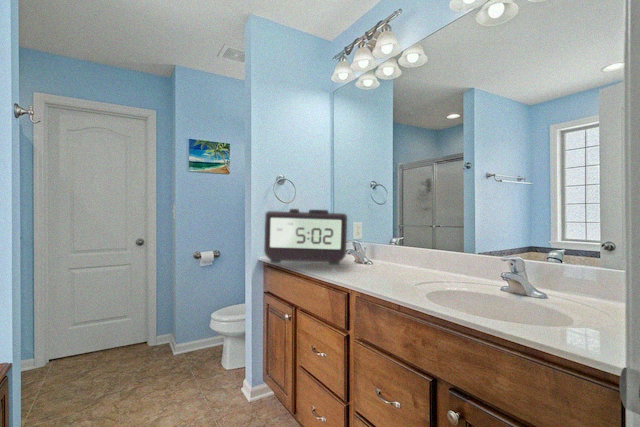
h=5 m=2
